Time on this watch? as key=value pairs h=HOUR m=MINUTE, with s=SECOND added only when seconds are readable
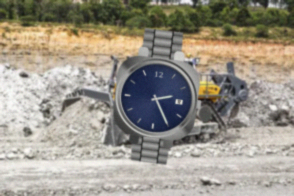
h=2 m=25
